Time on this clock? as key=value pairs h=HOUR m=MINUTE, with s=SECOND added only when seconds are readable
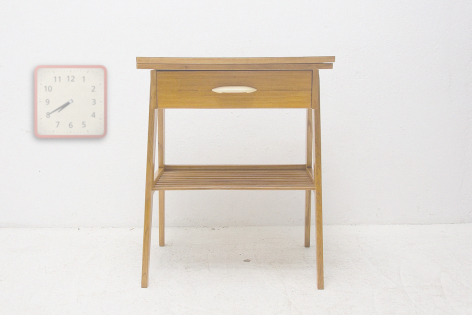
h=7 m=40
